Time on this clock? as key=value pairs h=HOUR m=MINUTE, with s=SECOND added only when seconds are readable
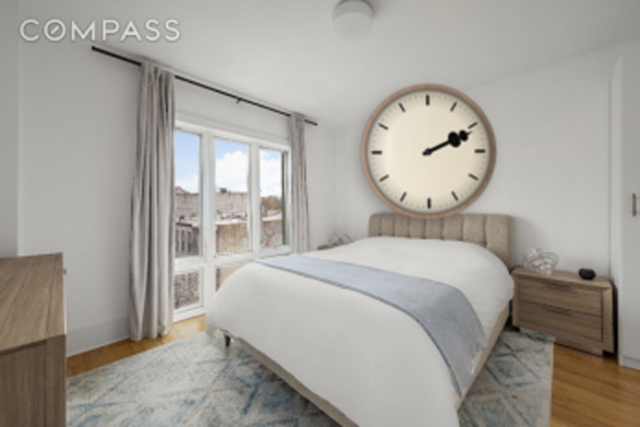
h=2 m=11
